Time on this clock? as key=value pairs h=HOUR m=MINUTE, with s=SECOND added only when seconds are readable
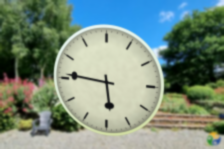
h=5 m=46
